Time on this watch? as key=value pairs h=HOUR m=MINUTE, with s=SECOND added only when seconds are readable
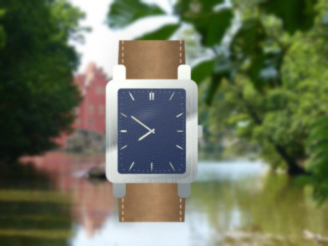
h=7 m=51
